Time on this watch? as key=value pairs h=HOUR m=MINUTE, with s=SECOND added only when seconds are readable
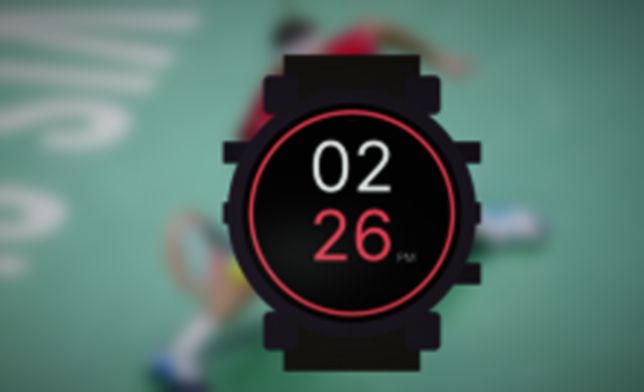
h=2 m=26
